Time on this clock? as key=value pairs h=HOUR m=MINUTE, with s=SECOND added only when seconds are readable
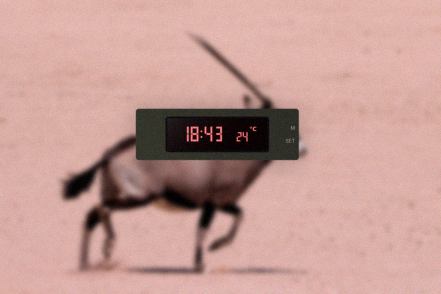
h=18 m=43
